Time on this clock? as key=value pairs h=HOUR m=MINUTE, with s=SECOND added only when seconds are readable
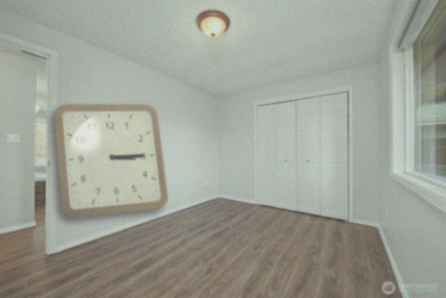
h=3 m=15
